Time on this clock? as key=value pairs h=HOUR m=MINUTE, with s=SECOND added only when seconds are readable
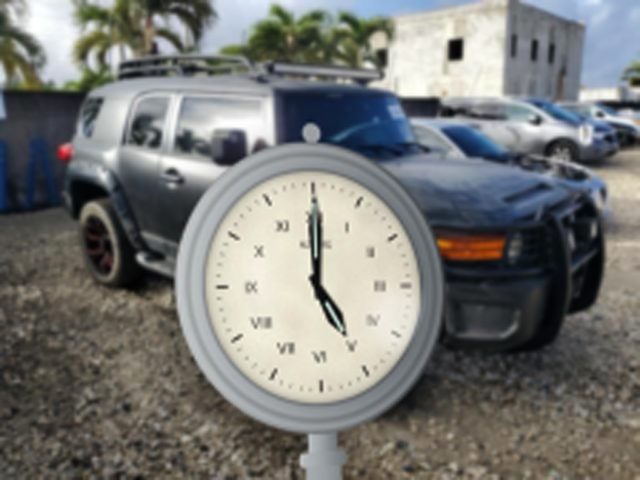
h=5 m=0
